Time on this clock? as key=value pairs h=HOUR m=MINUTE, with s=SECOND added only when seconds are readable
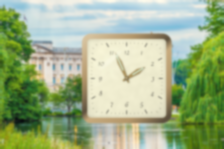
h=1 m=56
